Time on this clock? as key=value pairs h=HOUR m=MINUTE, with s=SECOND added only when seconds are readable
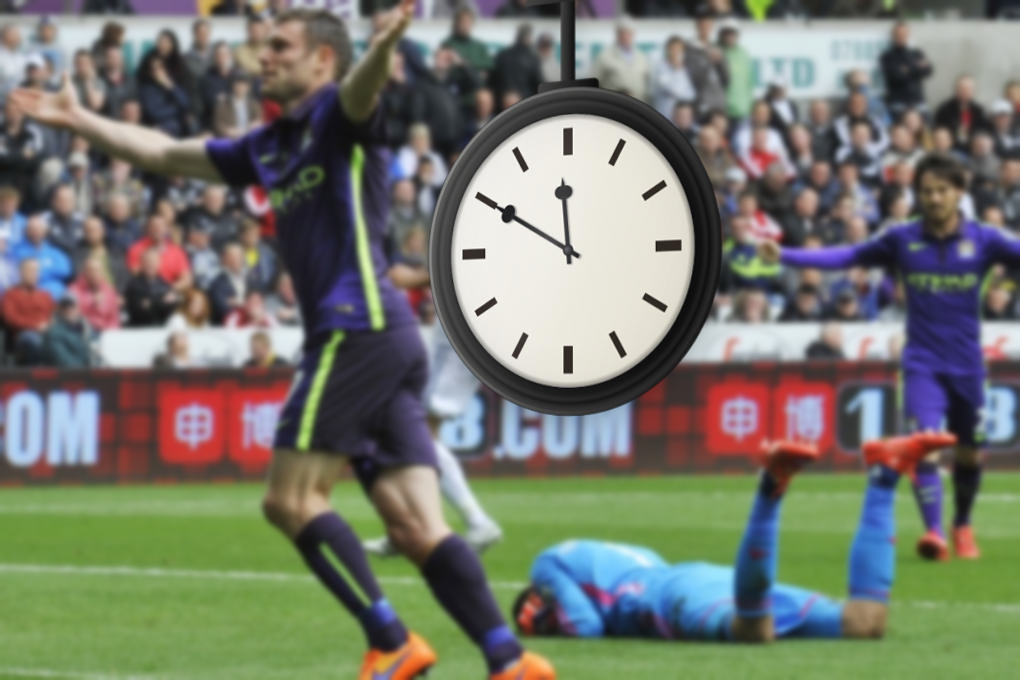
h=11 m=50
